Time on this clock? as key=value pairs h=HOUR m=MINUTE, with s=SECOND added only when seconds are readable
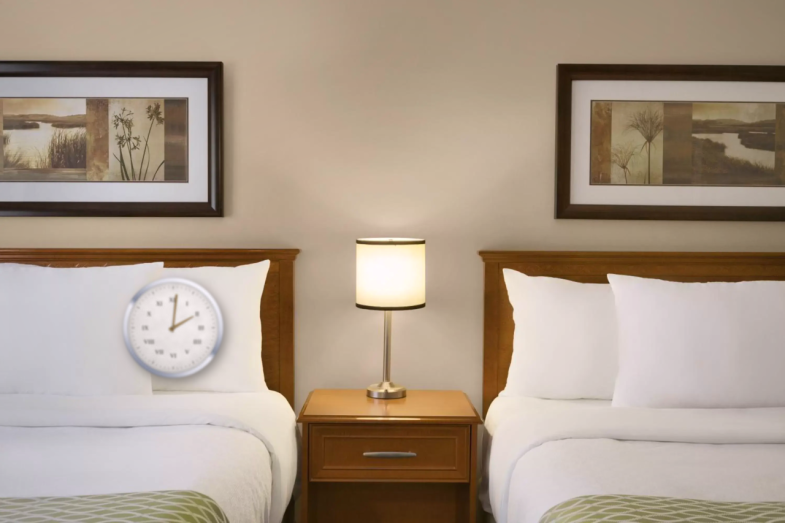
h=2 m=1
